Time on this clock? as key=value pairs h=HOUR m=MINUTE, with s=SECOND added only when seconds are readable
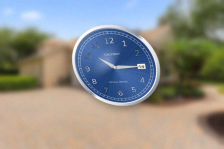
h=10 m=15
